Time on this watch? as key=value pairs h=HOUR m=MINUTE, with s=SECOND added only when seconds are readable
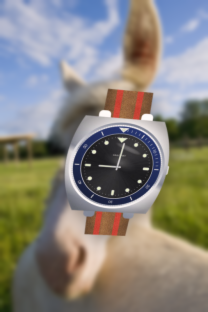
h=9 m=1
